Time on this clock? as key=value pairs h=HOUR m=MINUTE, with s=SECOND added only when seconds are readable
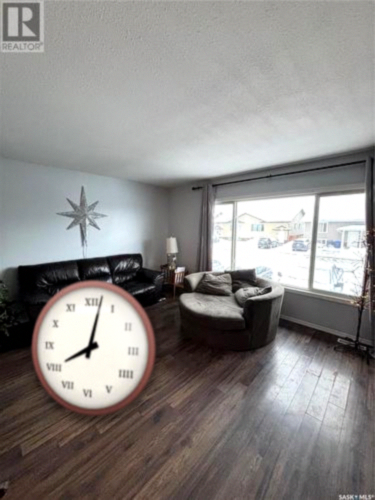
h=8 m=2
